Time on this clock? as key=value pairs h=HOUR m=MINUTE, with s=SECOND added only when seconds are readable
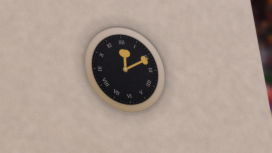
h=12 m=11
